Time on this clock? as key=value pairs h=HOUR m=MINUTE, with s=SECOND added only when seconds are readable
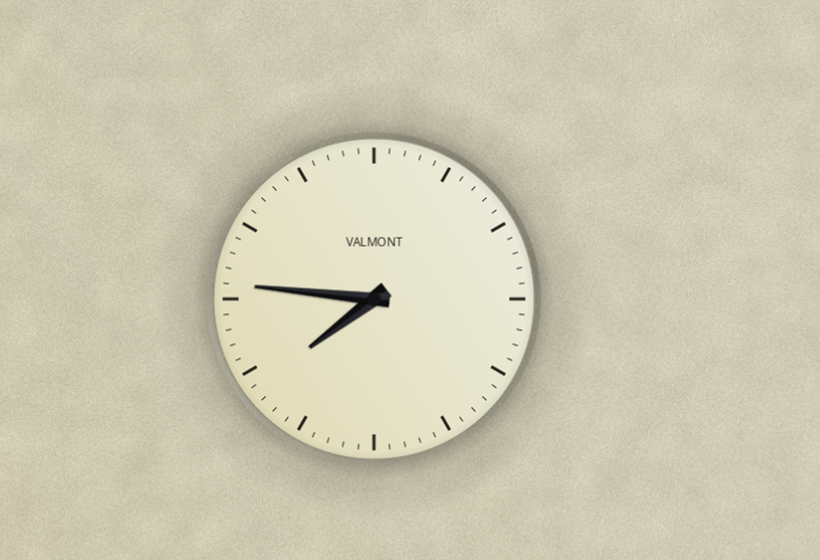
h=7 m=46
